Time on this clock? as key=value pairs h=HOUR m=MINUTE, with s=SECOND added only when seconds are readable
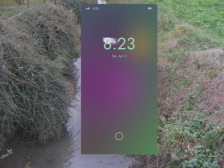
h=8 m=23
